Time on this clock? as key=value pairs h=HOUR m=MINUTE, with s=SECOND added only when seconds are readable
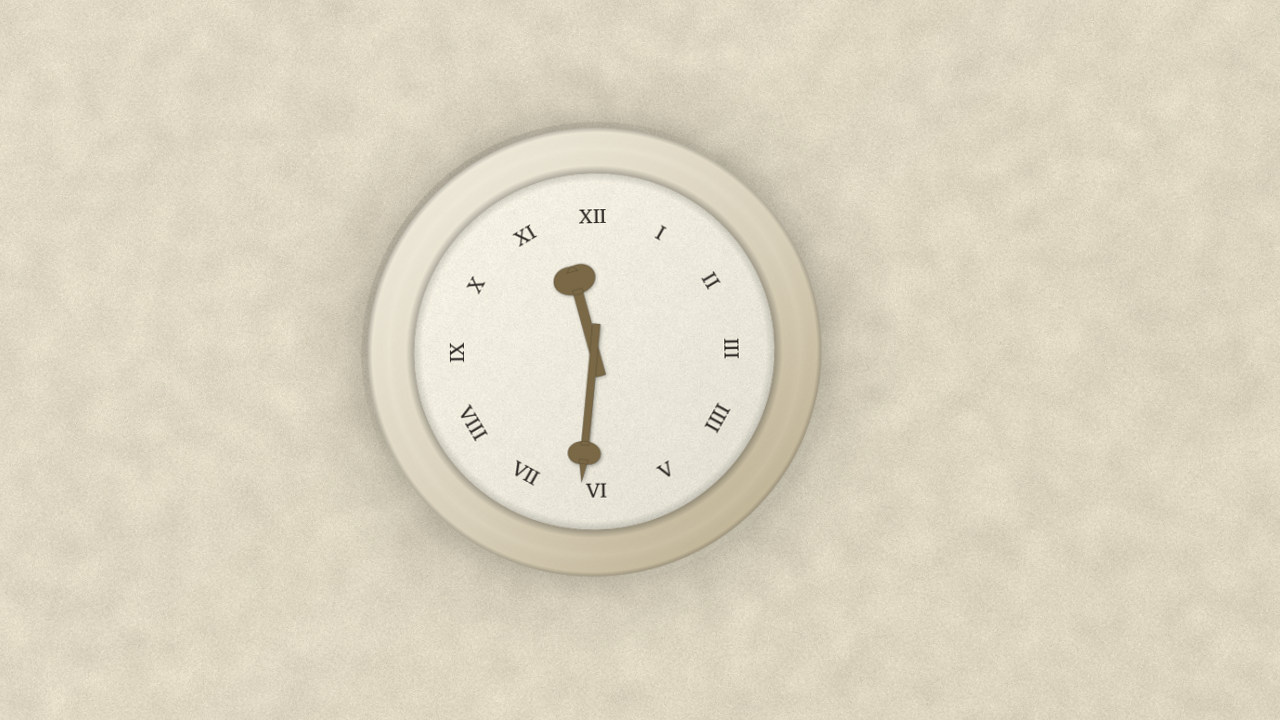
h=11 m=31
